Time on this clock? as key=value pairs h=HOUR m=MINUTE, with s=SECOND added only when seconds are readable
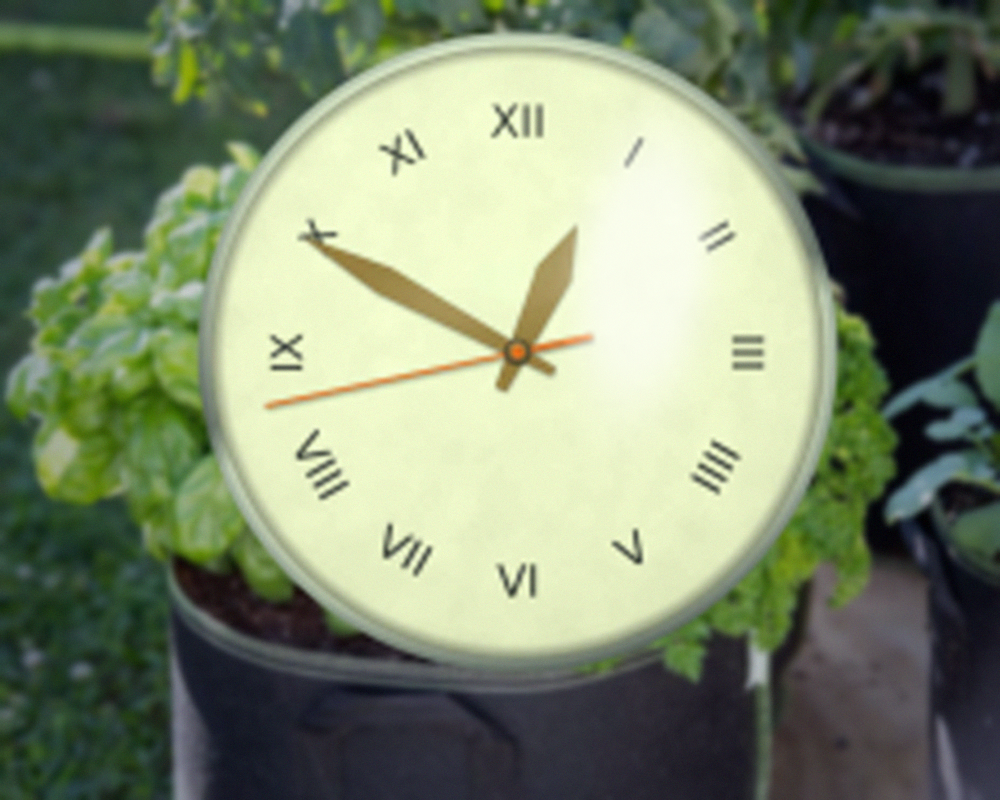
h=12 m=49 s=43
